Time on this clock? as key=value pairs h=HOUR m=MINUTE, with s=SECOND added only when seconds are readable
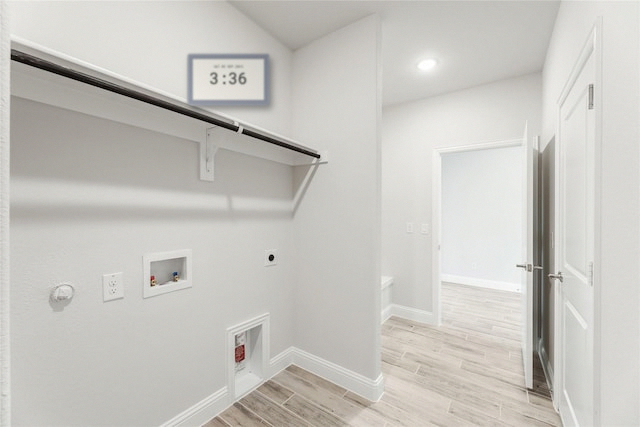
h=3 m=36
